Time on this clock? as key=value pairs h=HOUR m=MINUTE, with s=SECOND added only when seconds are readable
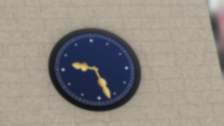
h=9 m=27
